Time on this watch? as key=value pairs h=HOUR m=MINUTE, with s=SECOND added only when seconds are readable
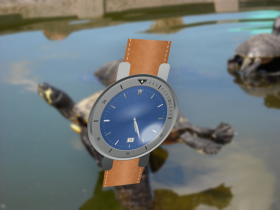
h=5 m=26
